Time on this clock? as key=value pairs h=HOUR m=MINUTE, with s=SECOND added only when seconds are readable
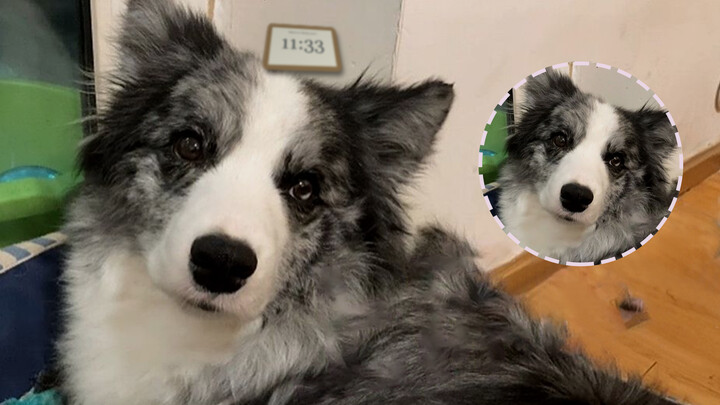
h=11 m=33
